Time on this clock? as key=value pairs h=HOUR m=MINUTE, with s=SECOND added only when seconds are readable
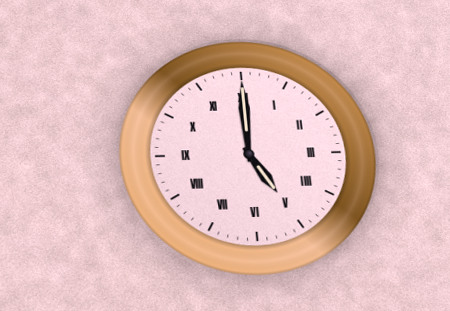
h=5 m=0
